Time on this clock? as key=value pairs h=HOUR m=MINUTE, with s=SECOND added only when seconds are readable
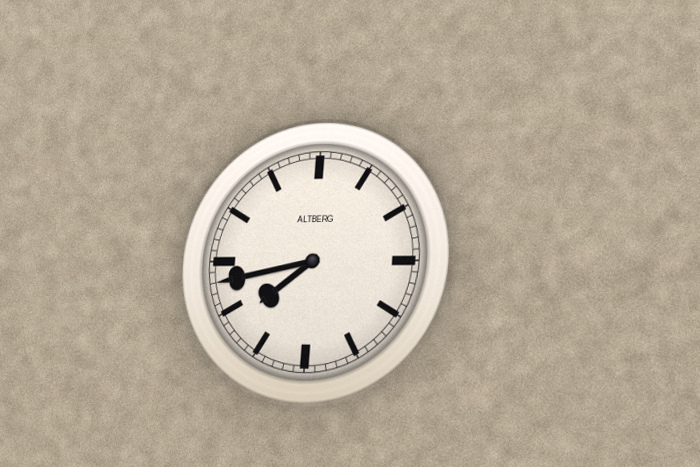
h=7 m=43
